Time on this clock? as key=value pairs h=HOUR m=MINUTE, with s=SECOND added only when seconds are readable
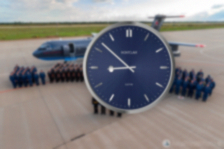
h=8 m=52
